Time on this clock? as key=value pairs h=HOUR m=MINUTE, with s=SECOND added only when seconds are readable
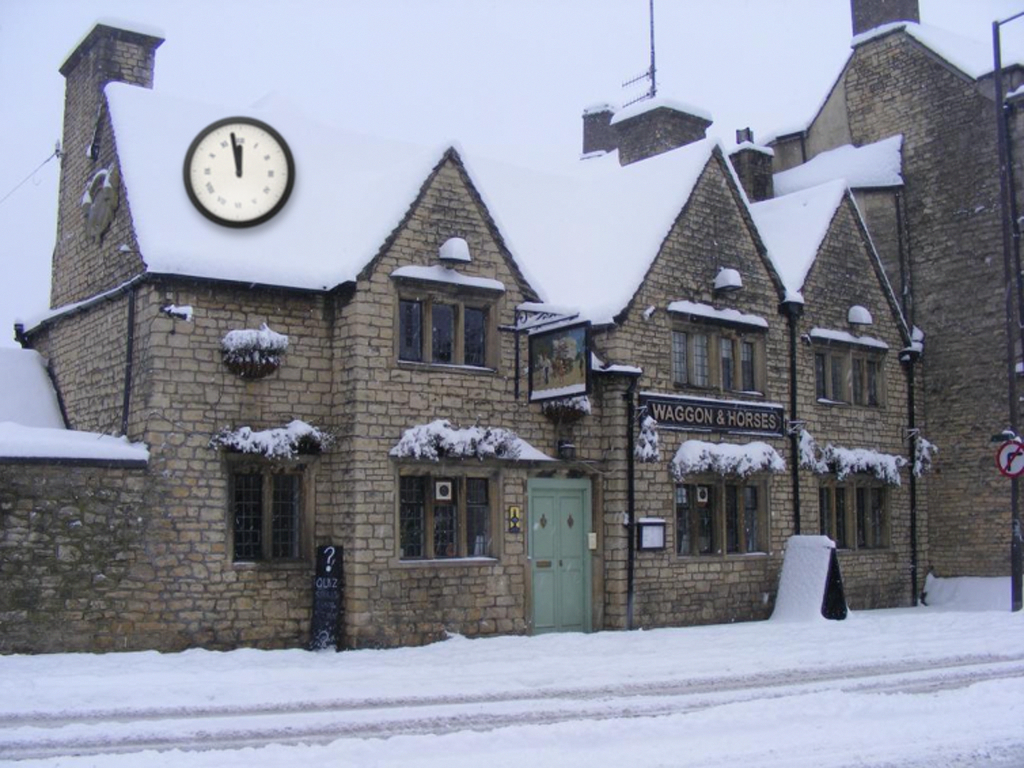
h=11 m=58
